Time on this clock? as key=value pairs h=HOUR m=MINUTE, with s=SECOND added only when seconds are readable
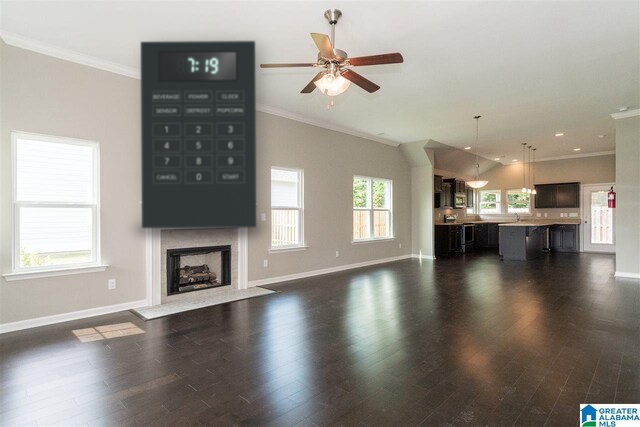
h=7 m=19
